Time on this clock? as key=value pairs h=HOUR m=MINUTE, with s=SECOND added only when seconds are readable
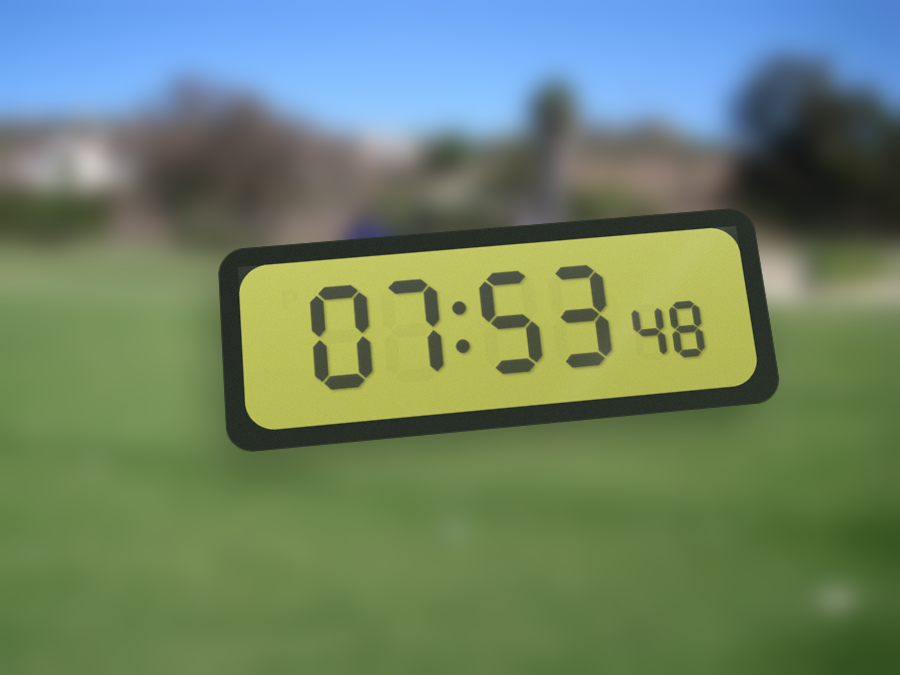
h=7 m=53 s=48
